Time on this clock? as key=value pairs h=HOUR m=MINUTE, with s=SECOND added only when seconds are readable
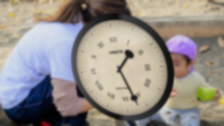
h=1 m=27
